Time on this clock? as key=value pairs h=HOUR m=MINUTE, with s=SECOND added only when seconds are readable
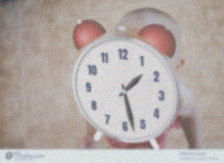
h=1 m=28
